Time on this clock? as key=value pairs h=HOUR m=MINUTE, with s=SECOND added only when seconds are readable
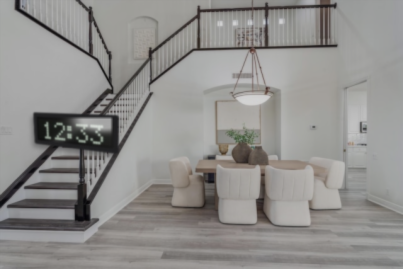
h=12 m=33
